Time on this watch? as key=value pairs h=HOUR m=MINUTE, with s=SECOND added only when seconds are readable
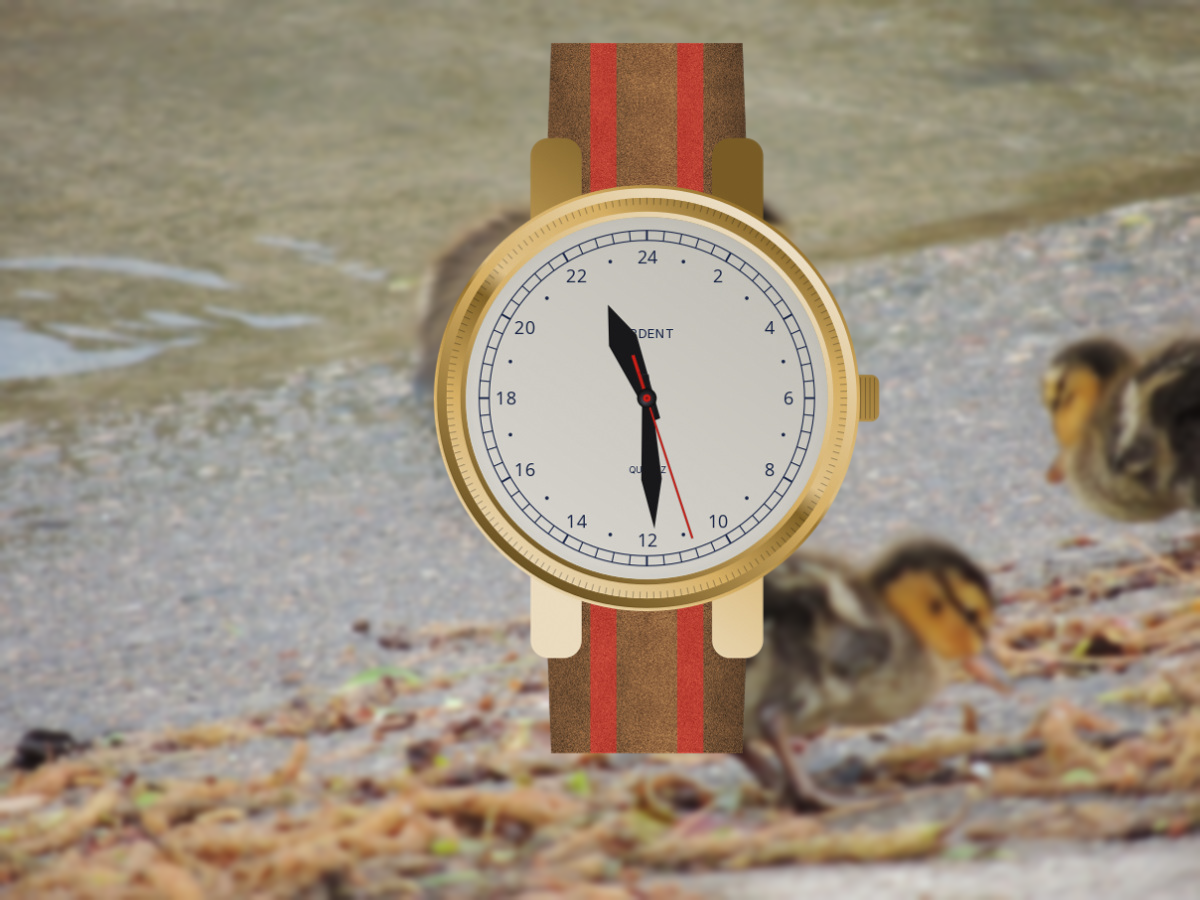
h=22 m=29 s=27
